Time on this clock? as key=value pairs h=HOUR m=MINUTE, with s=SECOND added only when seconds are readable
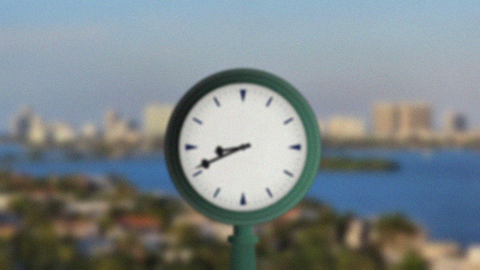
h=8 m=41
